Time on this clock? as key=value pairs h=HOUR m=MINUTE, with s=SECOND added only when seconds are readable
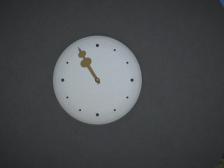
h=10 m=55
